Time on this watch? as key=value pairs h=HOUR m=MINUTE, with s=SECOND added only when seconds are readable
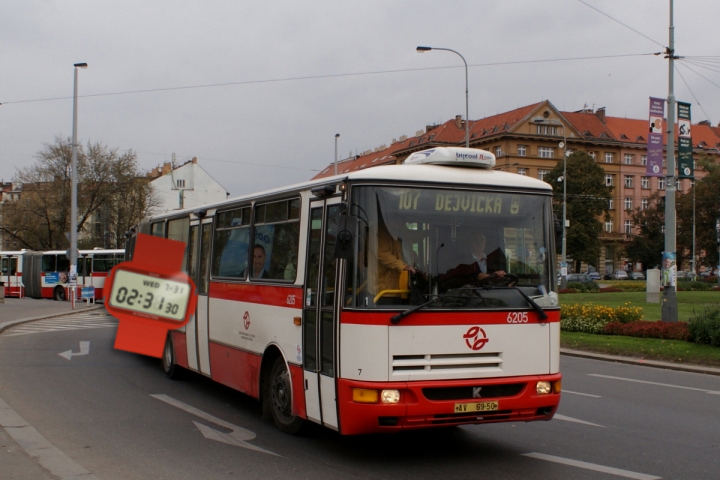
h=2 m=31 s=30
